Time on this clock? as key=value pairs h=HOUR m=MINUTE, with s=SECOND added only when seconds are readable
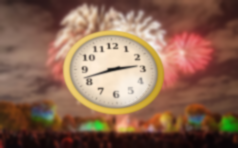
h=2 m=42
